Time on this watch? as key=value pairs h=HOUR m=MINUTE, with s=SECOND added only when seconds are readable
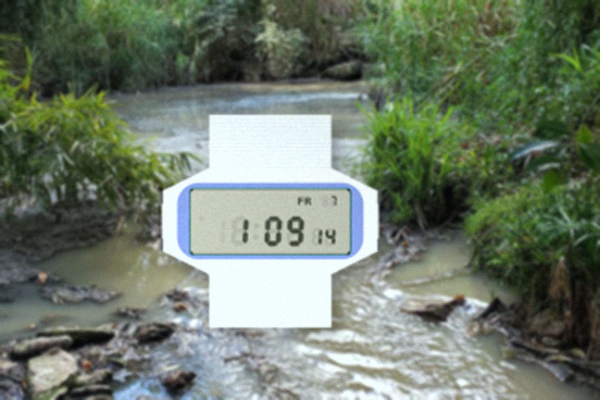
h=1 m=9 s=14
